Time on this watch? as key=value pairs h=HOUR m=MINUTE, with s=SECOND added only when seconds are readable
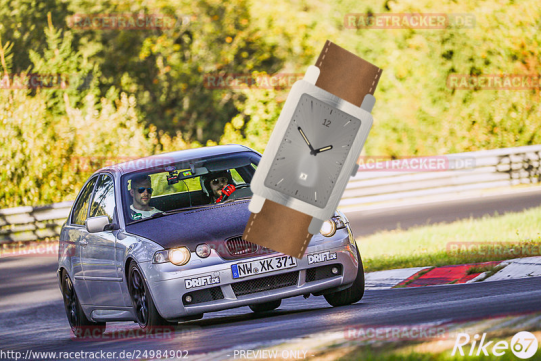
h=1 m=50
